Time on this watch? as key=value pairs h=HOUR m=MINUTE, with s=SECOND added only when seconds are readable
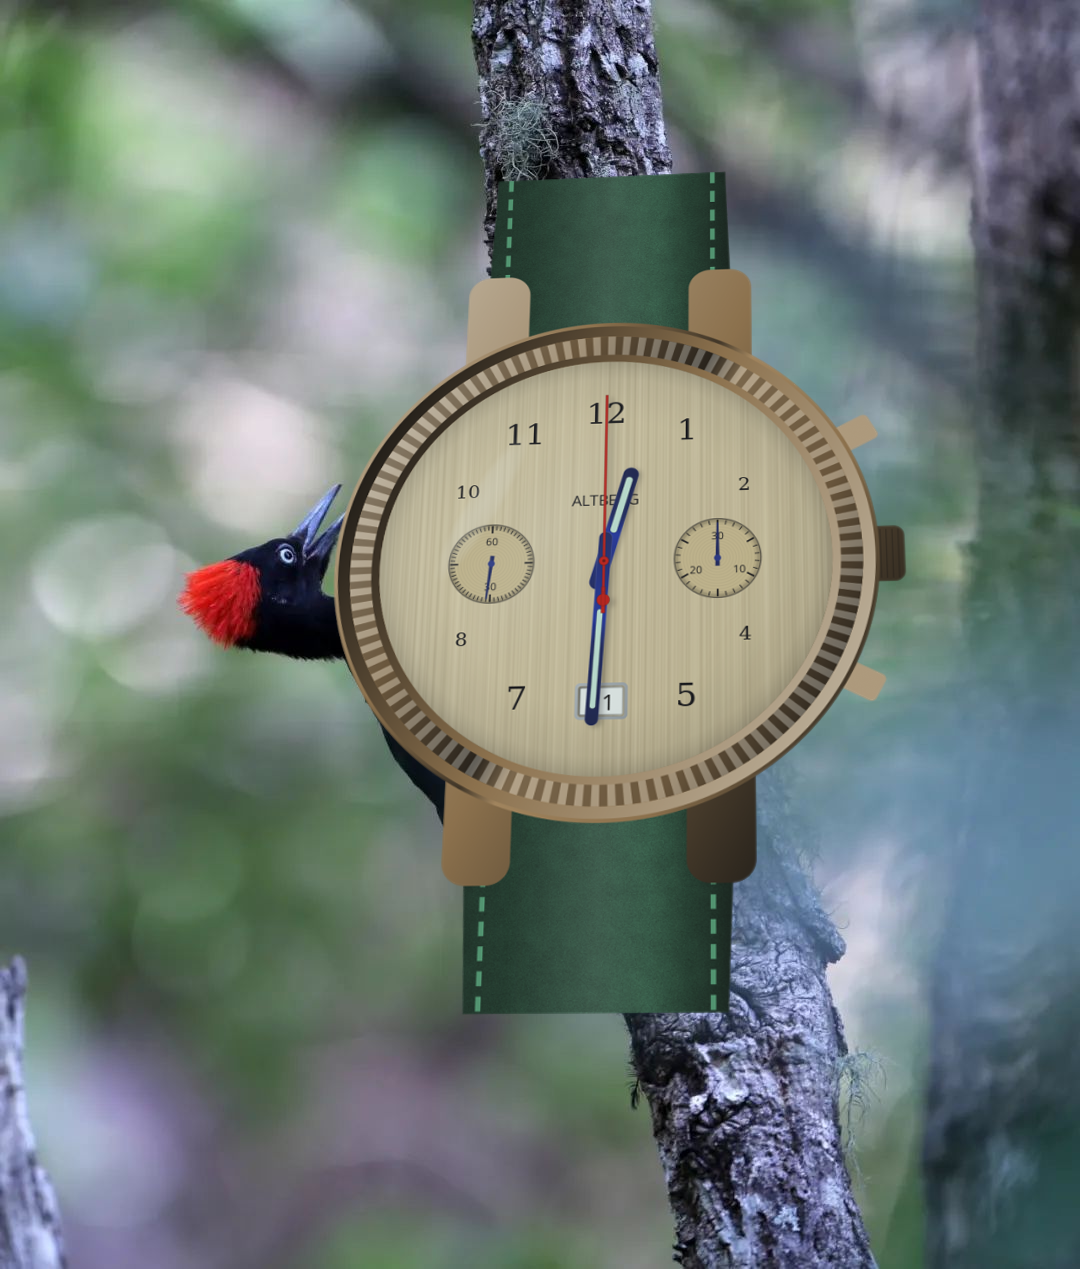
h=12 m=30 s=31
